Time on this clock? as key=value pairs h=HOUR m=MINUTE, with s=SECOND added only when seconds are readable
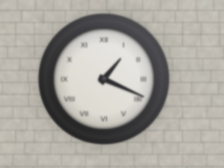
h=1 m=19
